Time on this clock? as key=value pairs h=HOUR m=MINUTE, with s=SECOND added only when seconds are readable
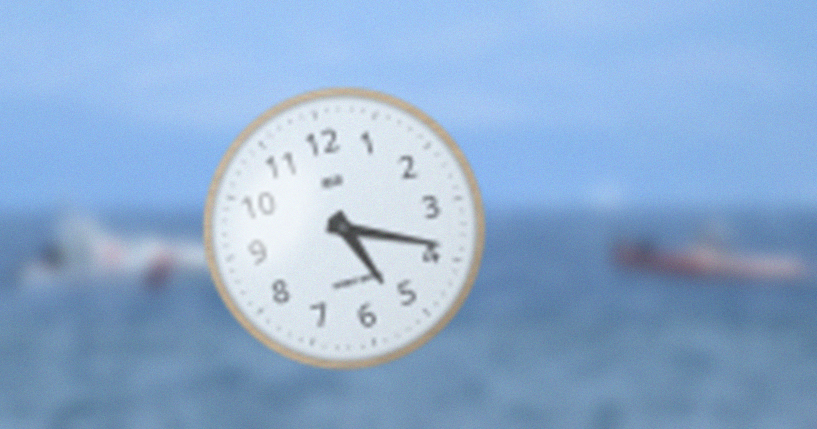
h=5 m=19
